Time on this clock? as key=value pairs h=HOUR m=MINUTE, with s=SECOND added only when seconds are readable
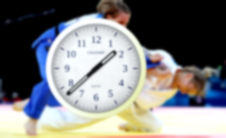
h=1 m=38
